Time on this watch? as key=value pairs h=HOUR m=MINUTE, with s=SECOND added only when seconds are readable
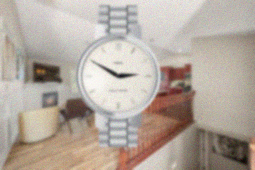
h=2 m=50
